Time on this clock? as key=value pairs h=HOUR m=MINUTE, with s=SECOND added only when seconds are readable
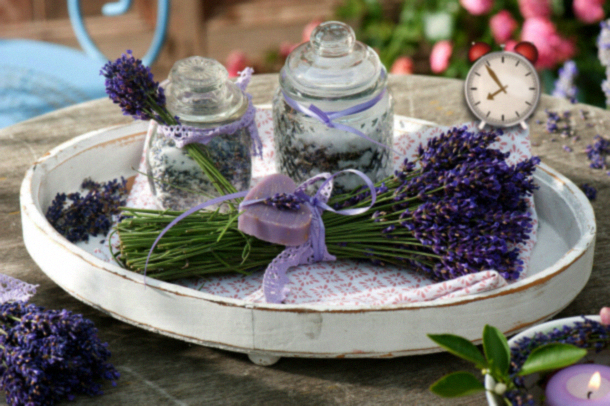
h=7 m=54
